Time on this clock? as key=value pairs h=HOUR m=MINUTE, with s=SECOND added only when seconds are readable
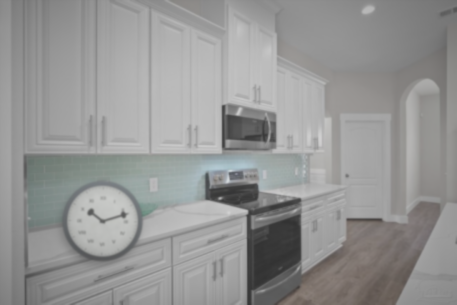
h=10 m=12
